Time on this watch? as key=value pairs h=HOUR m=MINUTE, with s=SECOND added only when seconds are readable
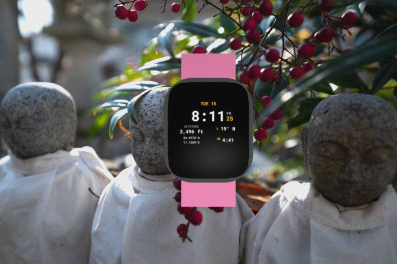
h=8 m=11
